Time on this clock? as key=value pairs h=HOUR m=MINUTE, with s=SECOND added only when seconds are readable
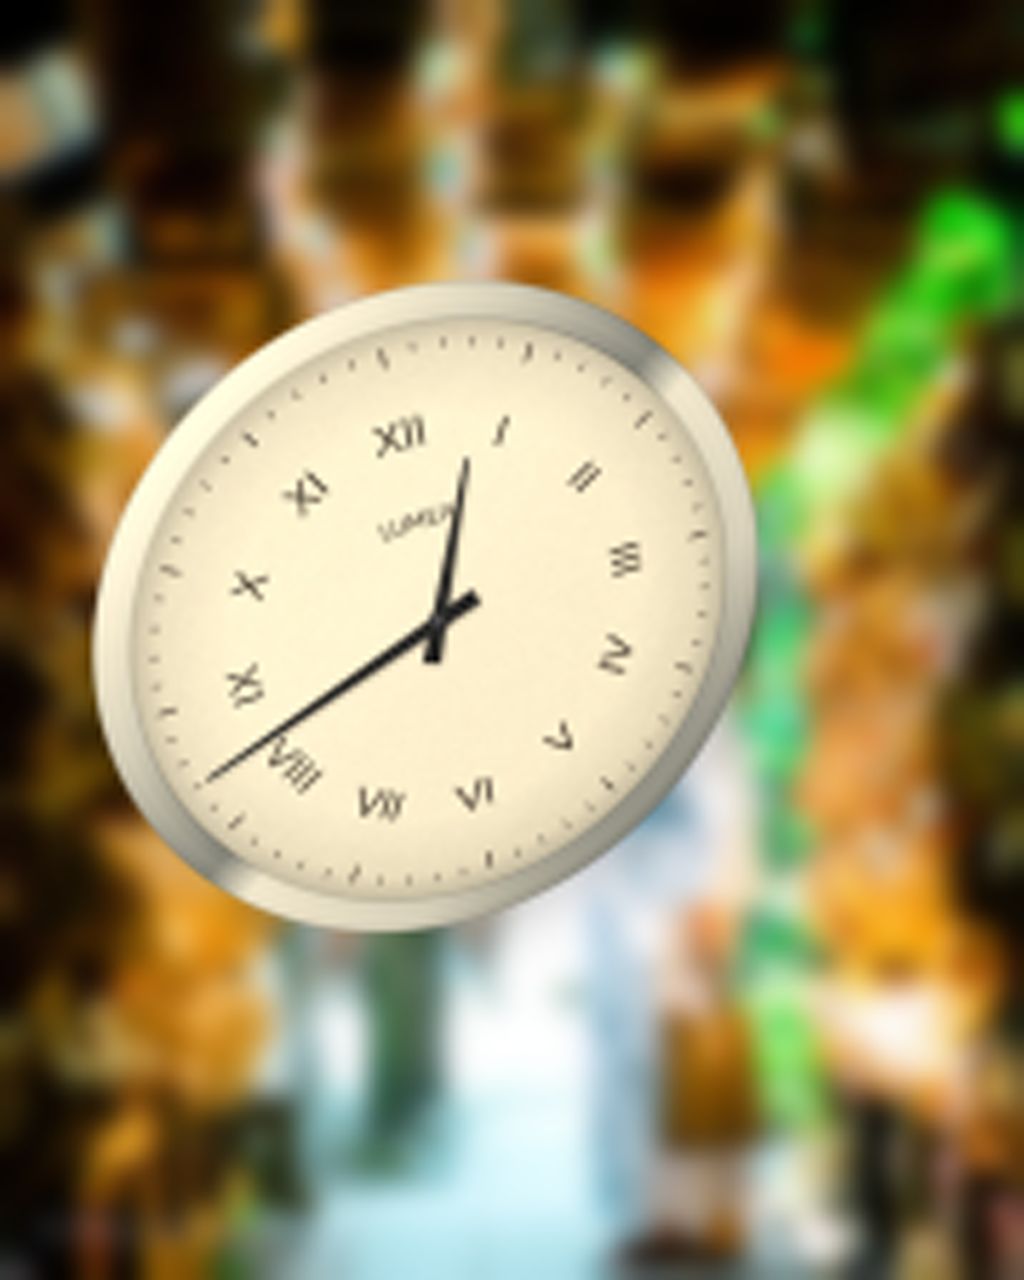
h=12 m=42
